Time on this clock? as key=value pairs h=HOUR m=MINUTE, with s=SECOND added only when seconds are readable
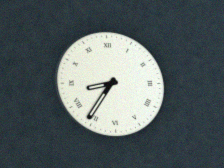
h=8 m=36
